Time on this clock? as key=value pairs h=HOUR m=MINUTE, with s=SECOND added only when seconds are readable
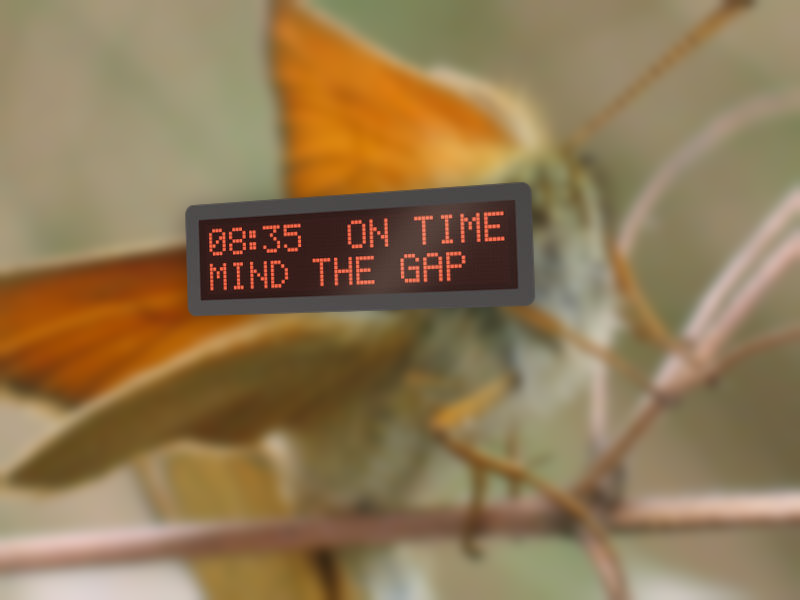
h=8 m=35
